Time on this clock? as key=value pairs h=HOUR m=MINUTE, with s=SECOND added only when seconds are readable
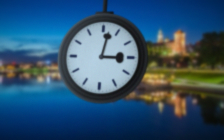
h=3 m=2
